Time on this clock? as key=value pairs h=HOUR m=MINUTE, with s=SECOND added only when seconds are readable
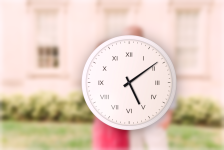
h=5 m=9
